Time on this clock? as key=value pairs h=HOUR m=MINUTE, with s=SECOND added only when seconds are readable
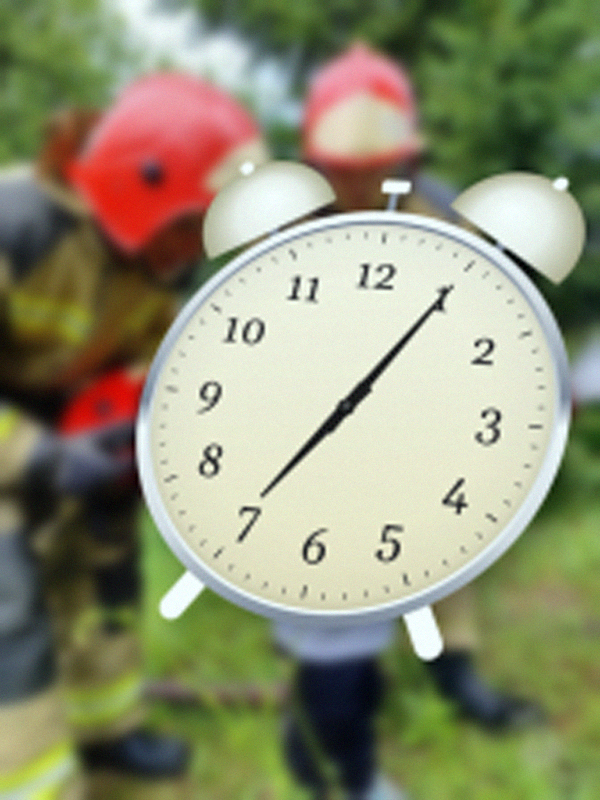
h=7 m=5
